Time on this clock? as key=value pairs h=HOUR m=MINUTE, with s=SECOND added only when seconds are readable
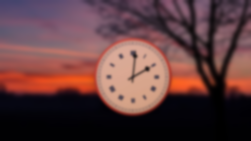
h=2 m=1
